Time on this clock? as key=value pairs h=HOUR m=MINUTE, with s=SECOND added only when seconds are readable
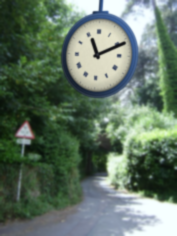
h=11 m=11
